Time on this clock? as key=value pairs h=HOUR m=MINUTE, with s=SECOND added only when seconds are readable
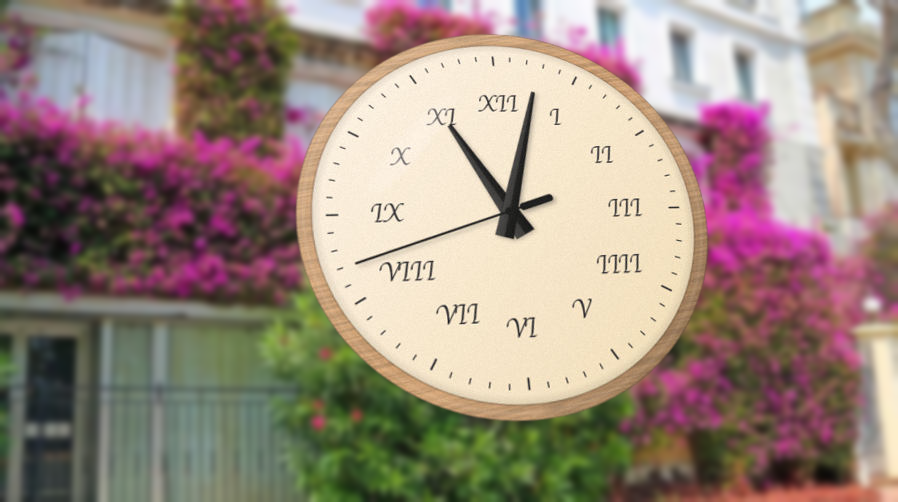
h=11 m=2 s=42
